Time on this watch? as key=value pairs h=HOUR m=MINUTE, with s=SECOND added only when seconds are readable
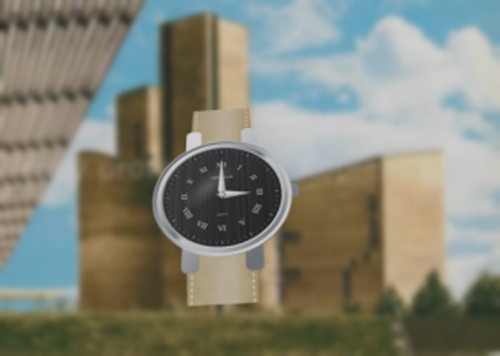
h=3 m=0
